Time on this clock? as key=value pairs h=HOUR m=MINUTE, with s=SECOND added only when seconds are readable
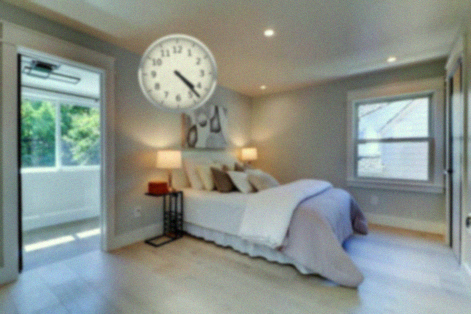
h=4 m=23
